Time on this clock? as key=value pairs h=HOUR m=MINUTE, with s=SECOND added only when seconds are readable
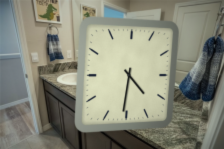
h=4 m=31
